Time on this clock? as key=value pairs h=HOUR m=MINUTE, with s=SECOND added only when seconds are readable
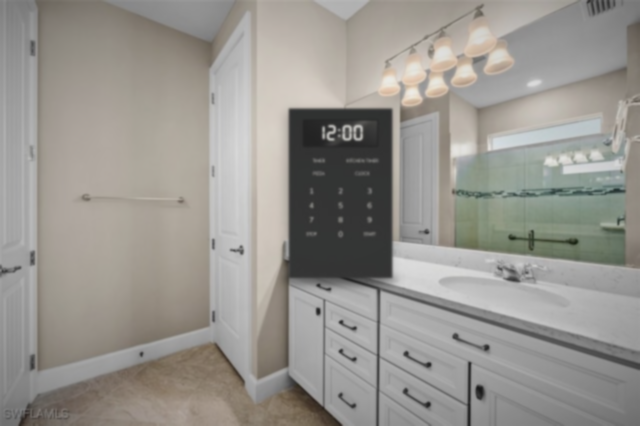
h=12 m=0
